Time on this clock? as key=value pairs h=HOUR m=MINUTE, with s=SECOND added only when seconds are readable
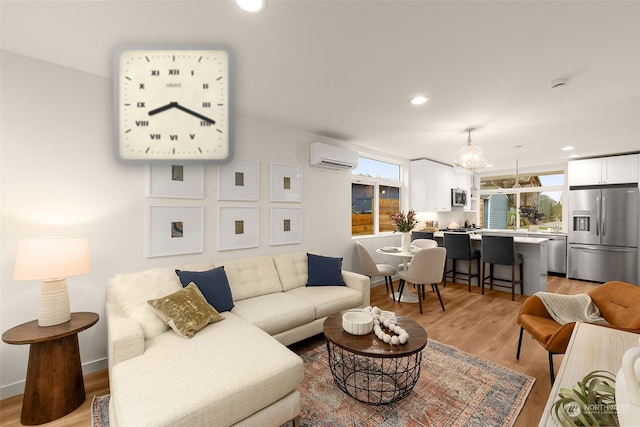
h=8 m=19
